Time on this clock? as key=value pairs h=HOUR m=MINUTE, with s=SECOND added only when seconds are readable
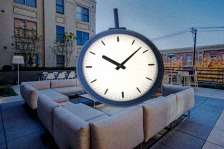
h=10 m=8
